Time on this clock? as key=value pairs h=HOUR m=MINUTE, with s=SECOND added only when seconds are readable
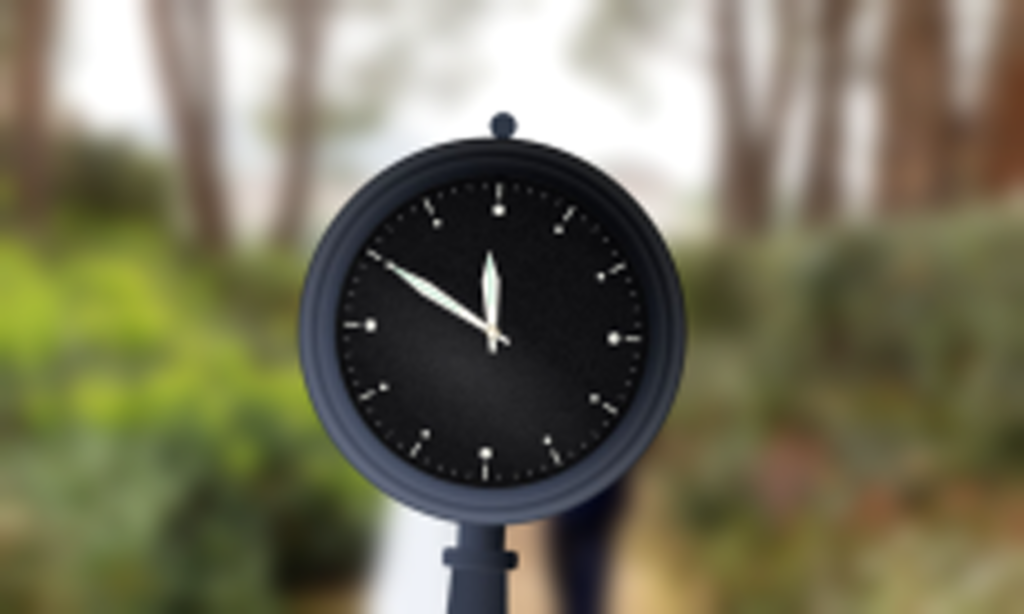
h=11 m=50
